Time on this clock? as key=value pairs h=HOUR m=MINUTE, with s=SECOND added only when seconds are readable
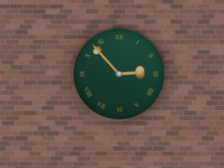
h=2 m=53
